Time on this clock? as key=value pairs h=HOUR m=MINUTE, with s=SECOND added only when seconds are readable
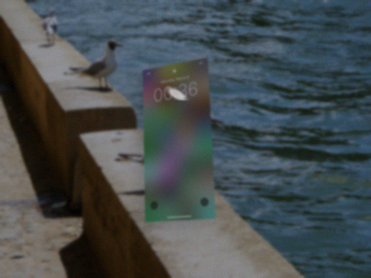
h=0 m=36
